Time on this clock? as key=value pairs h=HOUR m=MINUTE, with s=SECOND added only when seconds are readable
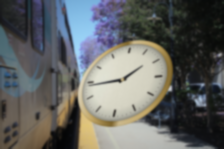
h=1 m=44
